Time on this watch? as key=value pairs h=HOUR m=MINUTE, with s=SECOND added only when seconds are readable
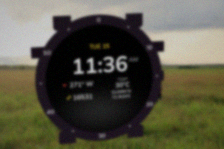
h=11 m=36
